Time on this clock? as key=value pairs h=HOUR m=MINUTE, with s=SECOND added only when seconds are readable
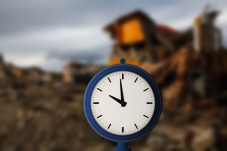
h=9 m=59
